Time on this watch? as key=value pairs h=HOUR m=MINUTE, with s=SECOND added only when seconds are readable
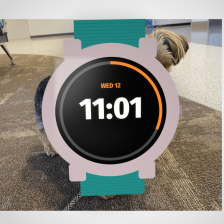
h=11 m=1
